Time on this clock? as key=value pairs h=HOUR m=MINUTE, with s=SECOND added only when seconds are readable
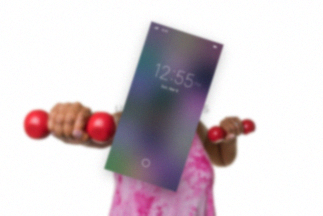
h=12 m=55
